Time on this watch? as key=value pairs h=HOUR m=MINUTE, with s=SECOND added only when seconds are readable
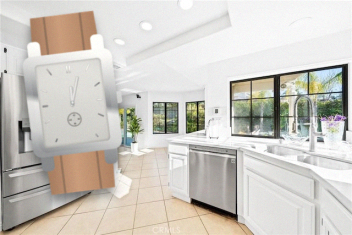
h=12 m=3
